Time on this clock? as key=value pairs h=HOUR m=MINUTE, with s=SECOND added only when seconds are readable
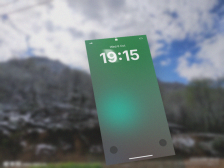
h=19 m=15
